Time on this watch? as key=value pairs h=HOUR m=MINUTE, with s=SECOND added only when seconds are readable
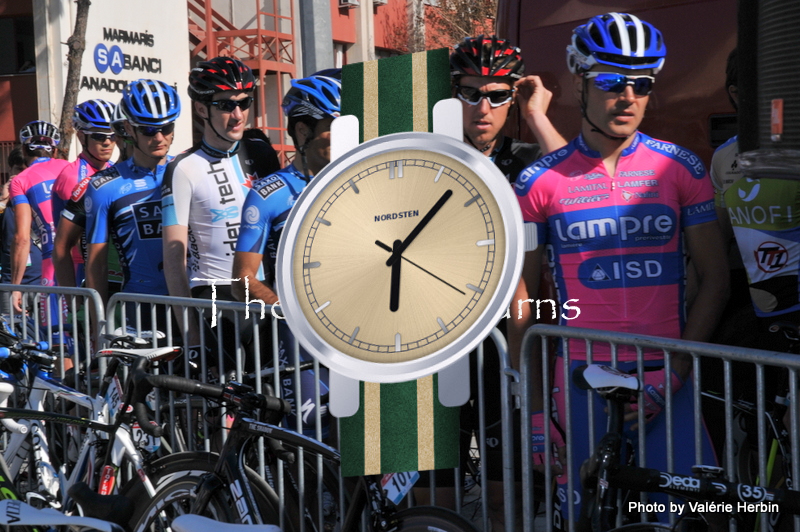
h=6 m=7 s=21
